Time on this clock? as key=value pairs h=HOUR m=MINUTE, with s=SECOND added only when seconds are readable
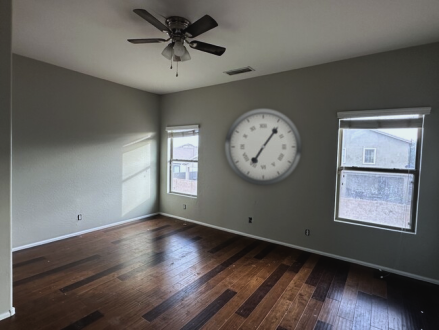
h=7 m=6
